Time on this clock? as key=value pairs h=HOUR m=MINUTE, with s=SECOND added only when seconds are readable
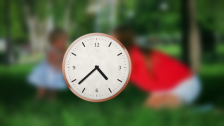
h=4 m=38
